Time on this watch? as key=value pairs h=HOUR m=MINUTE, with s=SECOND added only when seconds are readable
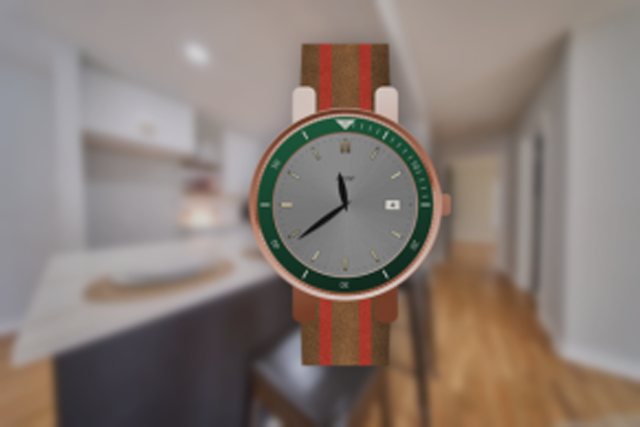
h=11 m=39
